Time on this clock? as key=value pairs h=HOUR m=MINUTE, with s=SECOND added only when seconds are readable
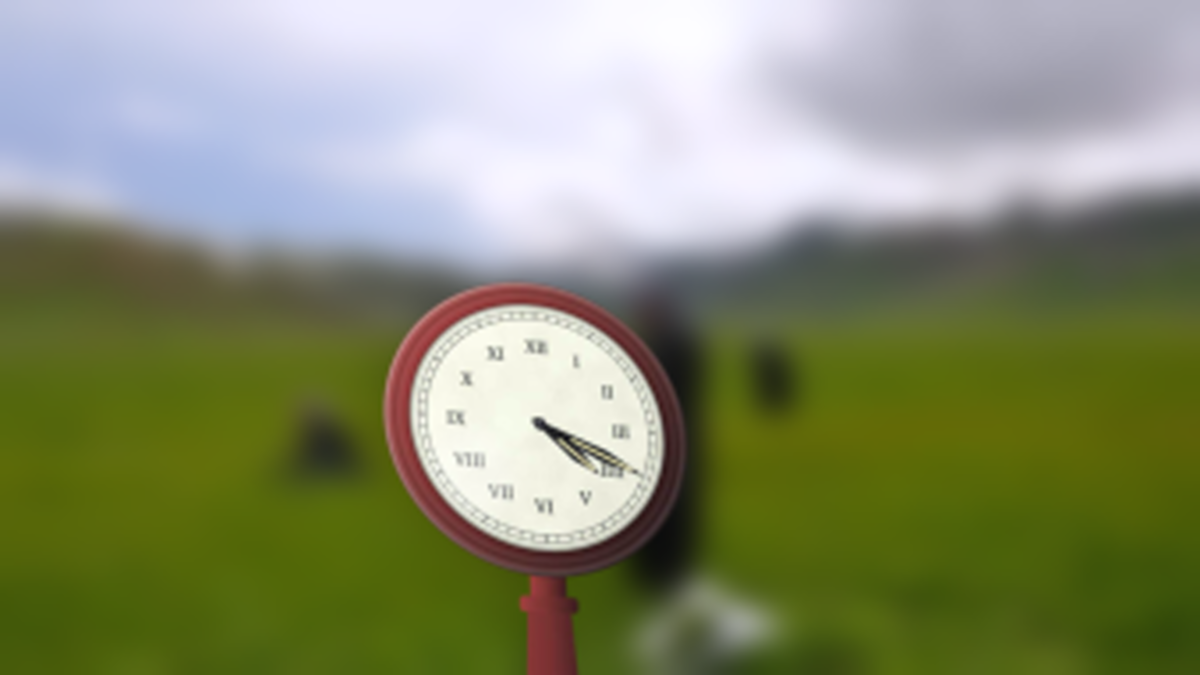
h=4 m=19
